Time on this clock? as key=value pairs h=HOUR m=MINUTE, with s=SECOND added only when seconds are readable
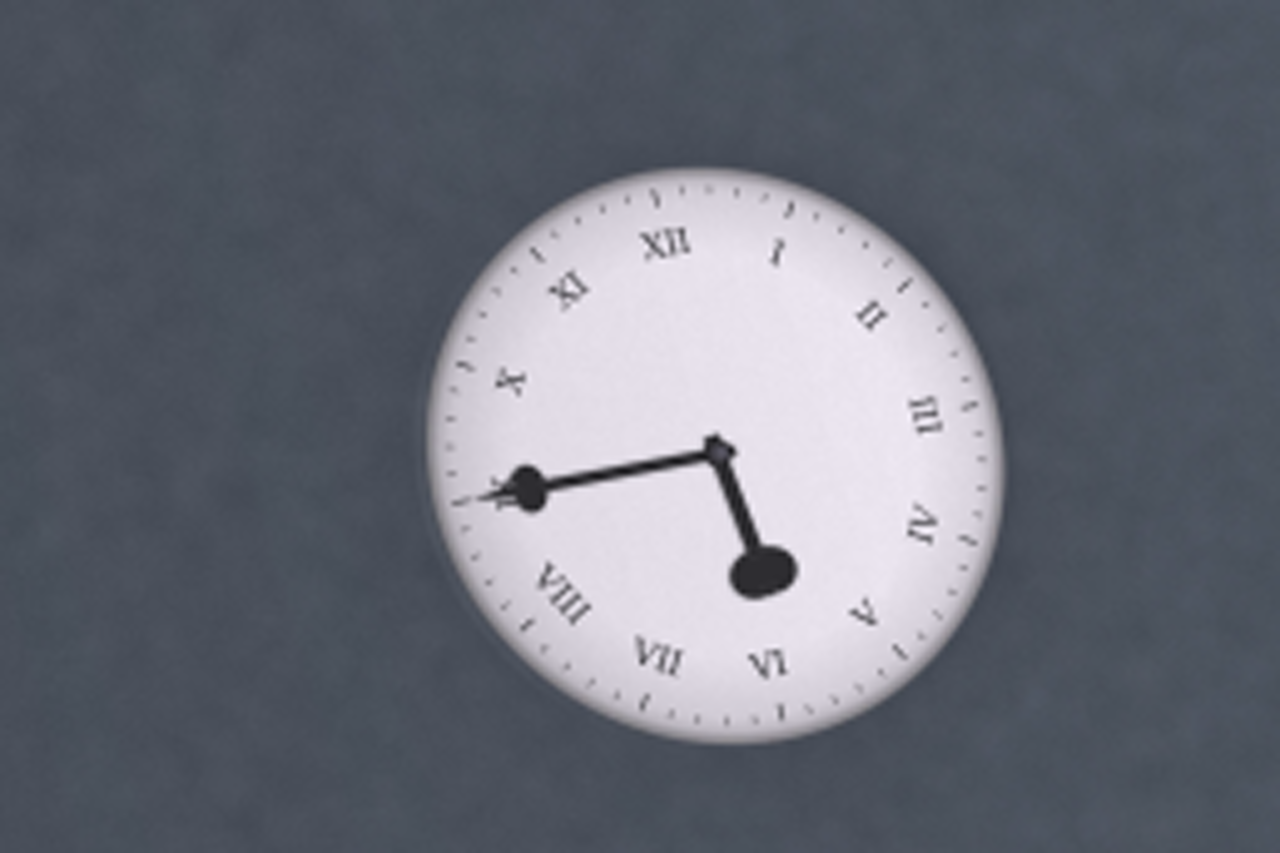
h=5 m=45
